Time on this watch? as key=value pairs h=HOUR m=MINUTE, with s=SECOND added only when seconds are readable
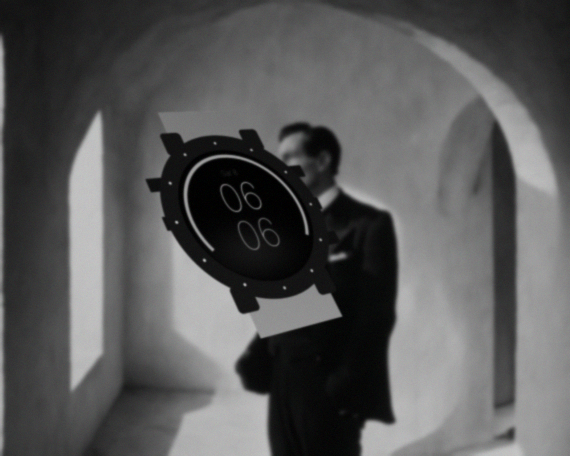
h=6 m=6
